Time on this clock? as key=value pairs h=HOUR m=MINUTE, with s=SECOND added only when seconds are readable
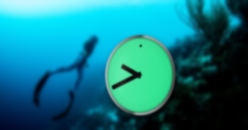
h=9 m=40
